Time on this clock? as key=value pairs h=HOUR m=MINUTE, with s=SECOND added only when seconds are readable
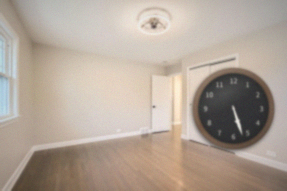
h=5 m=27
